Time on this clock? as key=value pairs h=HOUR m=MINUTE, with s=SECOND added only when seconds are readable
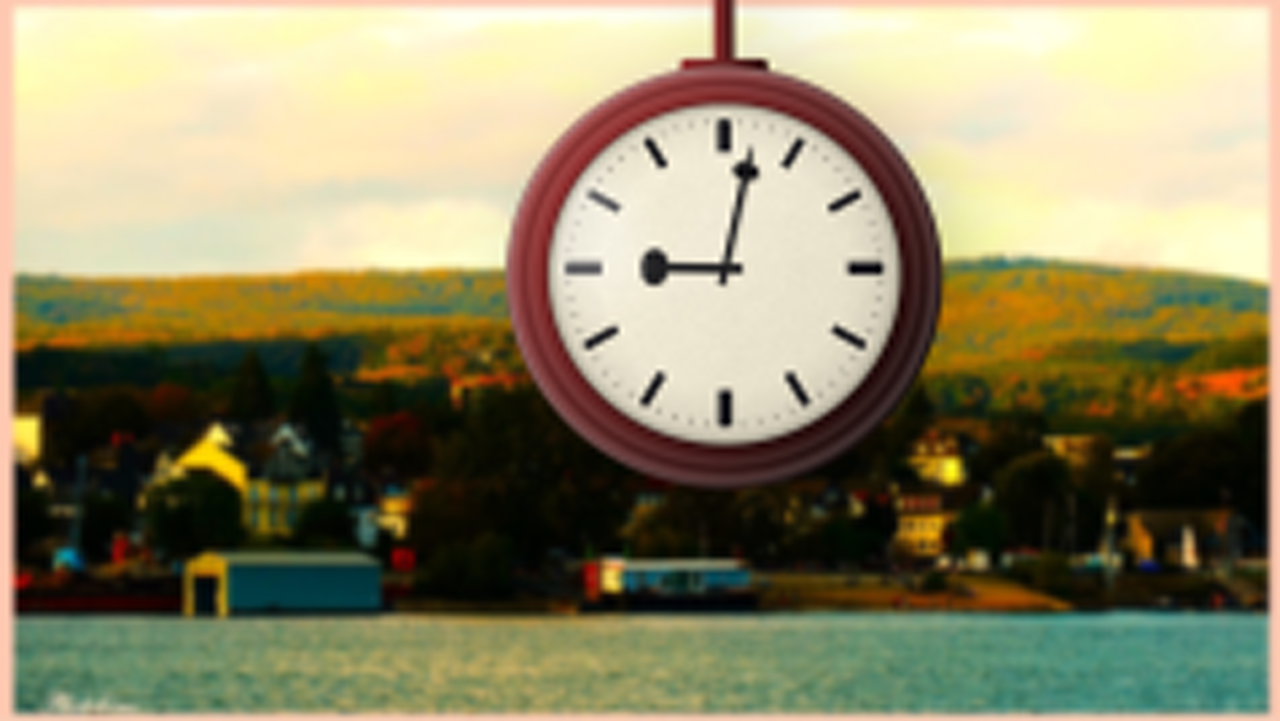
h=9 m=2
